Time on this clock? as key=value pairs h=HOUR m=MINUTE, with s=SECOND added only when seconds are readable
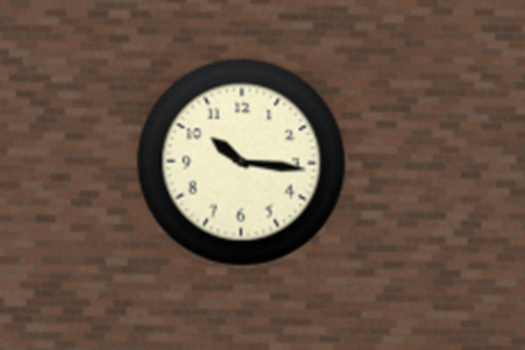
h=10 m=16
